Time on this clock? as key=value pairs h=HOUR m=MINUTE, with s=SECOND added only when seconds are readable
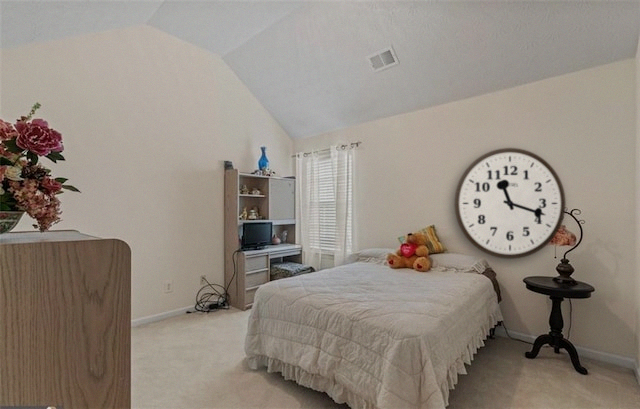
h=11 m=18
